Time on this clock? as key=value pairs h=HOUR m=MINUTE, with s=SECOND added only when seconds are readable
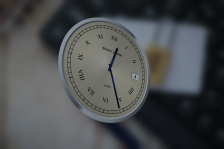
h=12 m=26
